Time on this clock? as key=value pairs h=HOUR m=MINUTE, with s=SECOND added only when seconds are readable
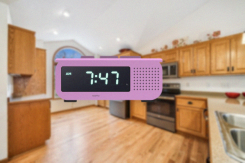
h=7 m=47
